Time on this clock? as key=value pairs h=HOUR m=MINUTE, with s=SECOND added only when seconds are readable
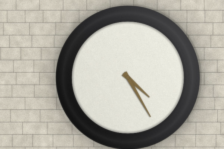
h=4 m=25
